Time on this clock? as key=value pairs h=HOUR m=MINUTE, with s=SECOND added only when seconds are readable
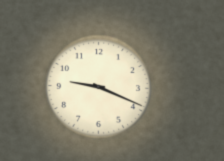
h=9 m=19
